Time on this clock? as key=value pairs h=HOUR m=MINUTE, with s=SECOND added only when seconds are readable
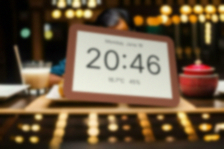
h=20 m=46
